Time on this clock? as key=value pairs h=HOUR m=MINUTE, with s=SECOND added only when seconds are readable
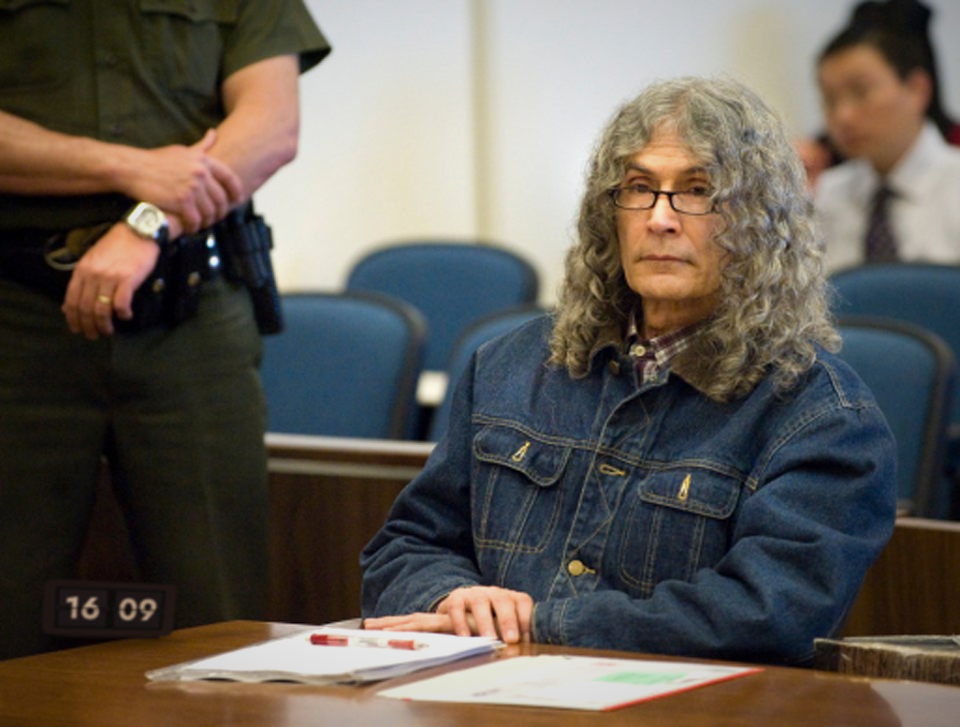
h=16 m=9
